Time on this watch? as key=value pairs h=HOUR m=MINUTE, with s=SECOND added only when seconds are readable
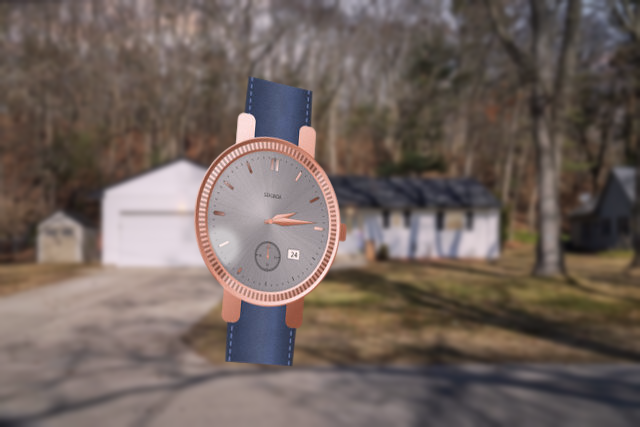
h=2 m=14
